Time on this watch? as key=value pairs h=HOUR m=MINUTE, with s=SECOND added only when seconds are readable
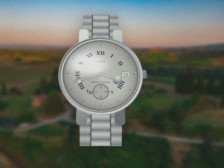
h=3 m=42
